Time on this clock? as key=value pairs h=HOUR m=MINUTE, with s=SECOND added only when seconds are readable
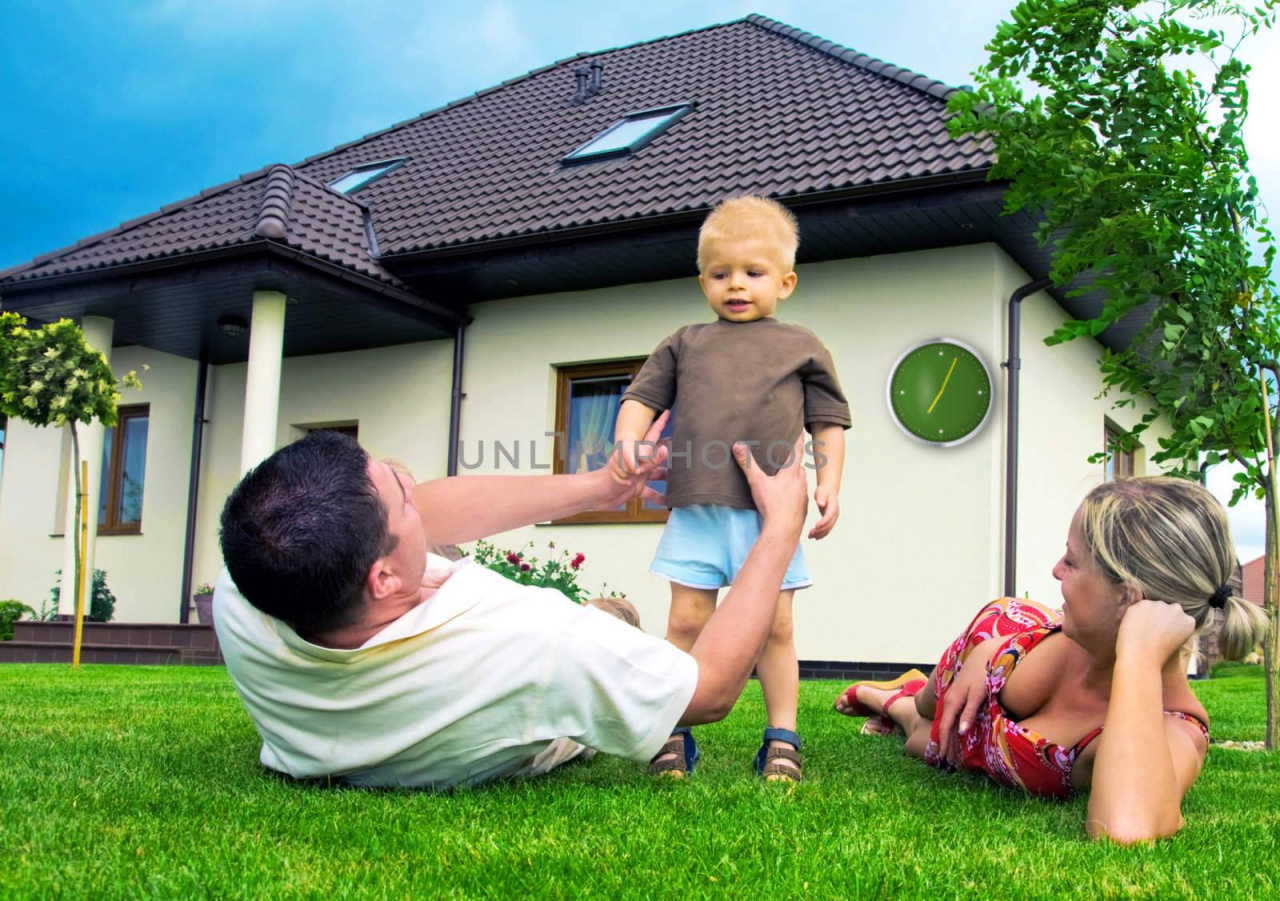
h=7 m=4
